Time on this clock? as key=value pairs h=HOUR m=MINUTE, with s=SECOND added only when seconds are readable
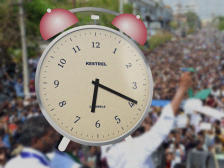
h=6 m=19
